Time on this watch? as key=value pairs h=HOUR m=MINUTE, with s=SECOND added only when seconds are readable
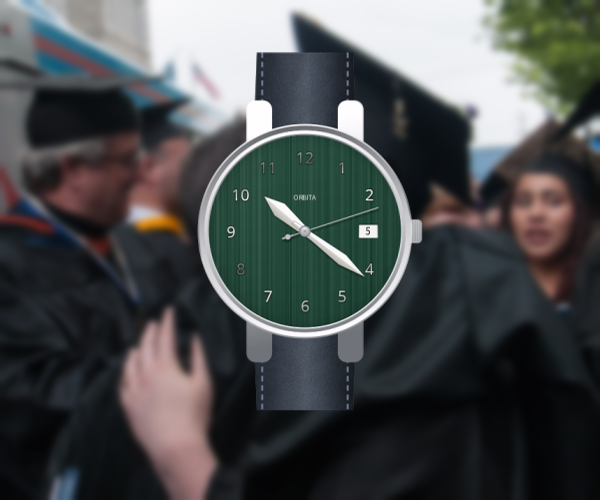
h=10 m=21 s=12
